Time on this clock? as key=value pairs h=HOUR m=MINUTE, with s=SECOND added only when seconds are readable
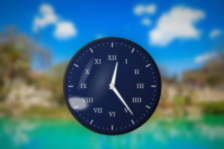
h=12 m=24
